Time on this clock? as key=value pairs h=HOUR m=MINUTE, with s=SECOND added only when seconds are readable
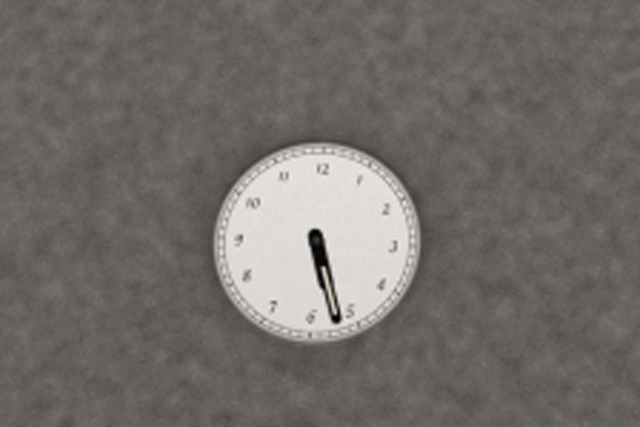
h=5 m=27
